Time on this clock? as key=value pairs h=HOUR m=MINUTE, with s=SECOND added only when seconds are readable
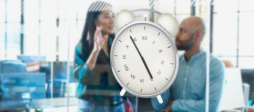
h=4 m=54
